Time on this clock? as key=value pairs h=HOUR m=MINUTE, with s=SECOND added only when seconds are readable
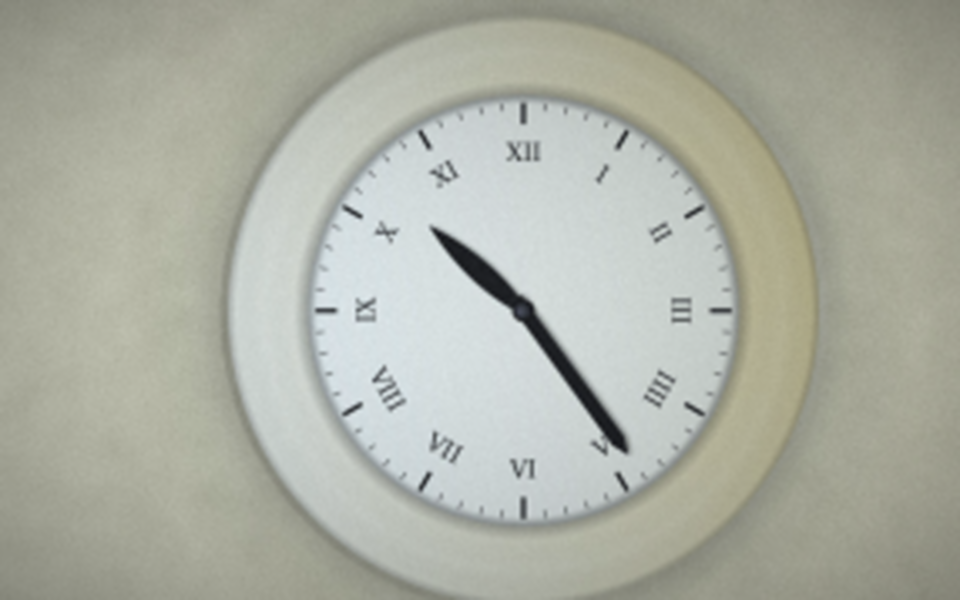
h=10 m=24
